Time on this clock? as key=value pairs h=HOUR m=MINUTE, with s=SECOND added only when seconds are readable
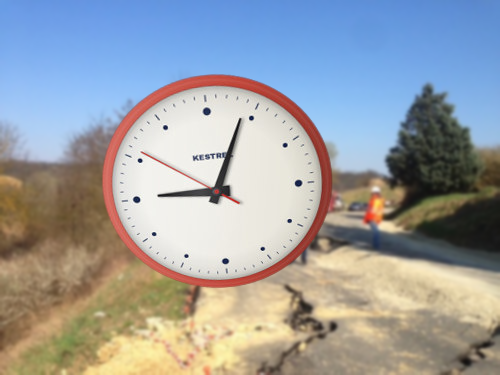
h=9 m=3 s=51
